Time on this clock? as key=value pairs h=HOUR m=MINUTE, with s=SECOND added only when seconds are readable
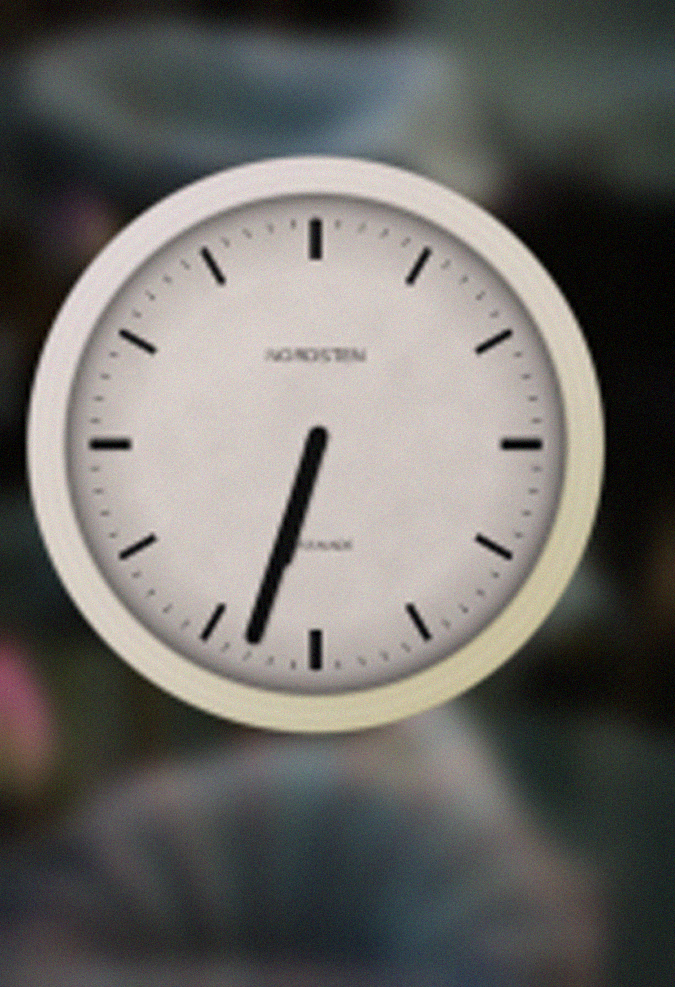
h=6 m=33
